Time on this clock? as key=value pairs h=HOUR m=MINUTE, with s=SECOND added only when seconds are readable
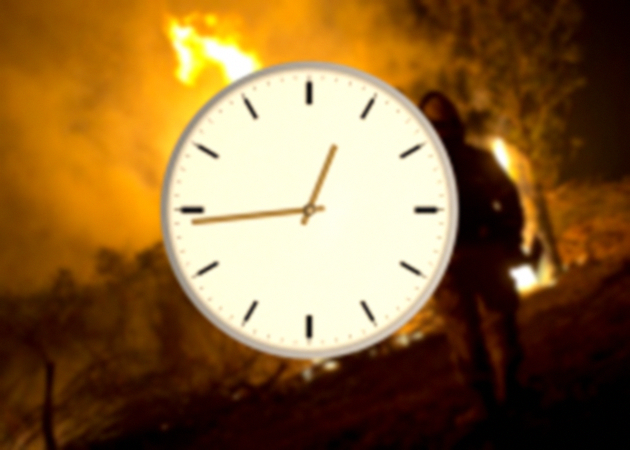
h=12 m=44
